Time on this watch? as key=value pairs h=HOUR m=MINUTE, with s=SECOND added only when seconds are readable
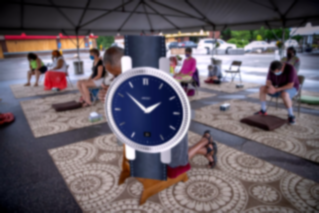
h=1 m=52
